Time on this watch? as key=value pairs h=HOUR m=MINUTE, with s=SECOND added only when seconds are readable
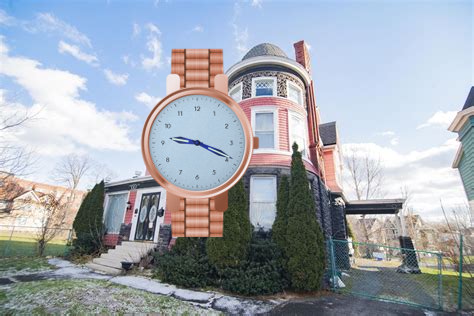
h=9 m=19
